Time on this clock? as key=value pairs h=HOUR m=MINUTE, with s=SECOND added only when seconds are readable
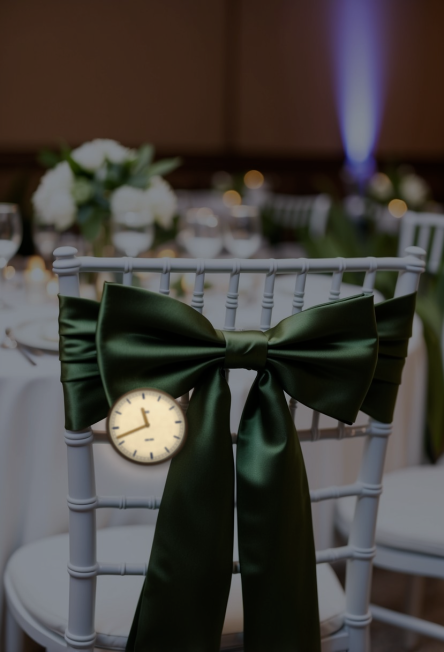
h=11 m=42
